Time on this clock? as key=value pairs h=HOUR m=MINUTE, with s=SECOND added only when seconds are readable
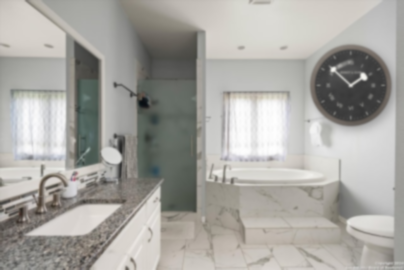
h=1 m=52
